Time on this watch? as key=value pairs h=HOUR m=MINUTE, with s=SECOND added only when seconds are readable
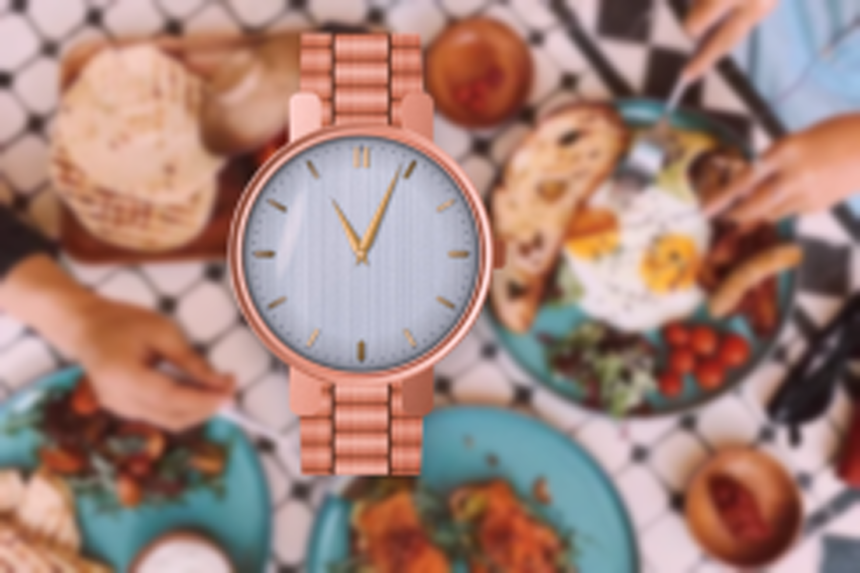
h=11 m=4
